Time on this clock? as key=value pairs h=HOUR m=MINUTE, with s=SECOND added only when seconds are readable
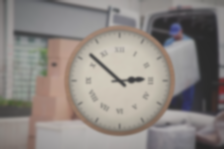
h=2 m=52
